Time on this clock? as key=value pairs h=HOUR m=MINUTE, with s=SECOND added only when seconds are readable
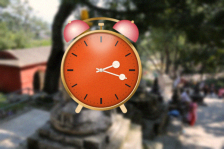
h=2 m=18
